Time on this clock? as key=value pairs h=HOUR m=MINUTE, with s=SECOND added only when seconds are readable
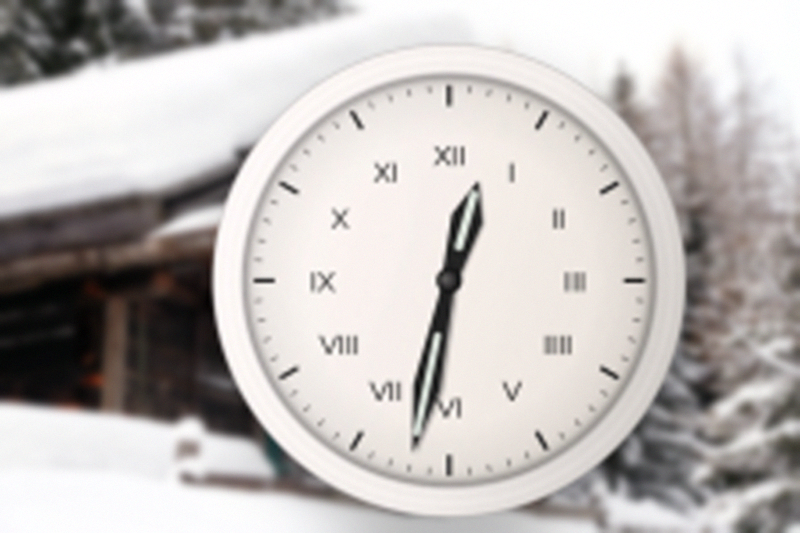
h=12 m=32
